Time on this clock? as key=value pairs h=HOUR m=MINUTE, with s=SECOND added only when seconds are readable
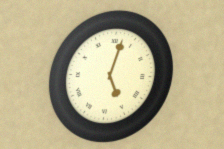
h=5 m=2
